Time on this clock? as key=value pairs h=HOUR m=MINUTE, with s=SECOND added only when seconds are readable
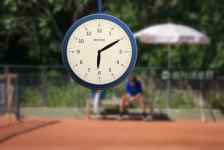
h=6 m=10
